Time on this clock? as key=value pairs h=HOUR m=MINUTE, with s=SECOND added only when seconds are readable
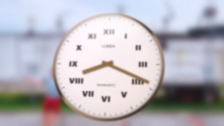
h=8 m=19
